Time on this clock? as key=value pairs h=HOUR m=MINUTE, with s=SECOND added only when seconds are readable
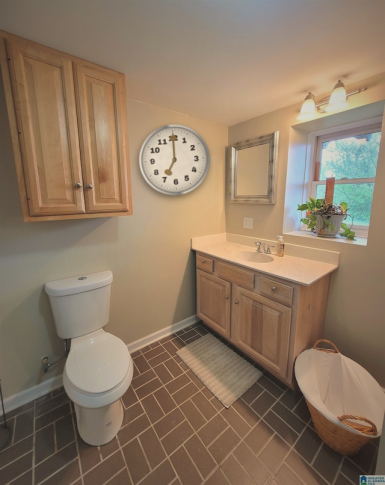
h=7 m=0
